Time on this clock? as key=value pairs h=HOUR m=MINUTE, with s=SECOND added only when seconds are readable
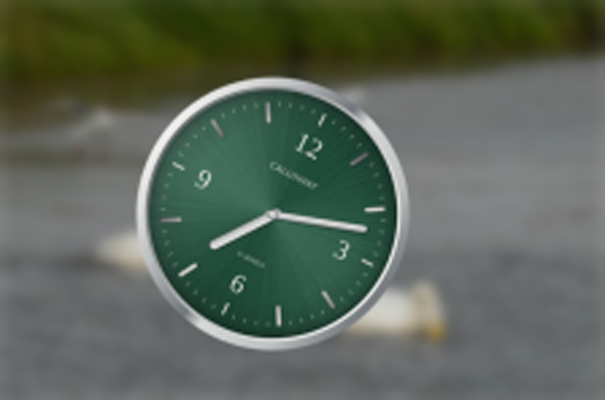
h=7 m=12
